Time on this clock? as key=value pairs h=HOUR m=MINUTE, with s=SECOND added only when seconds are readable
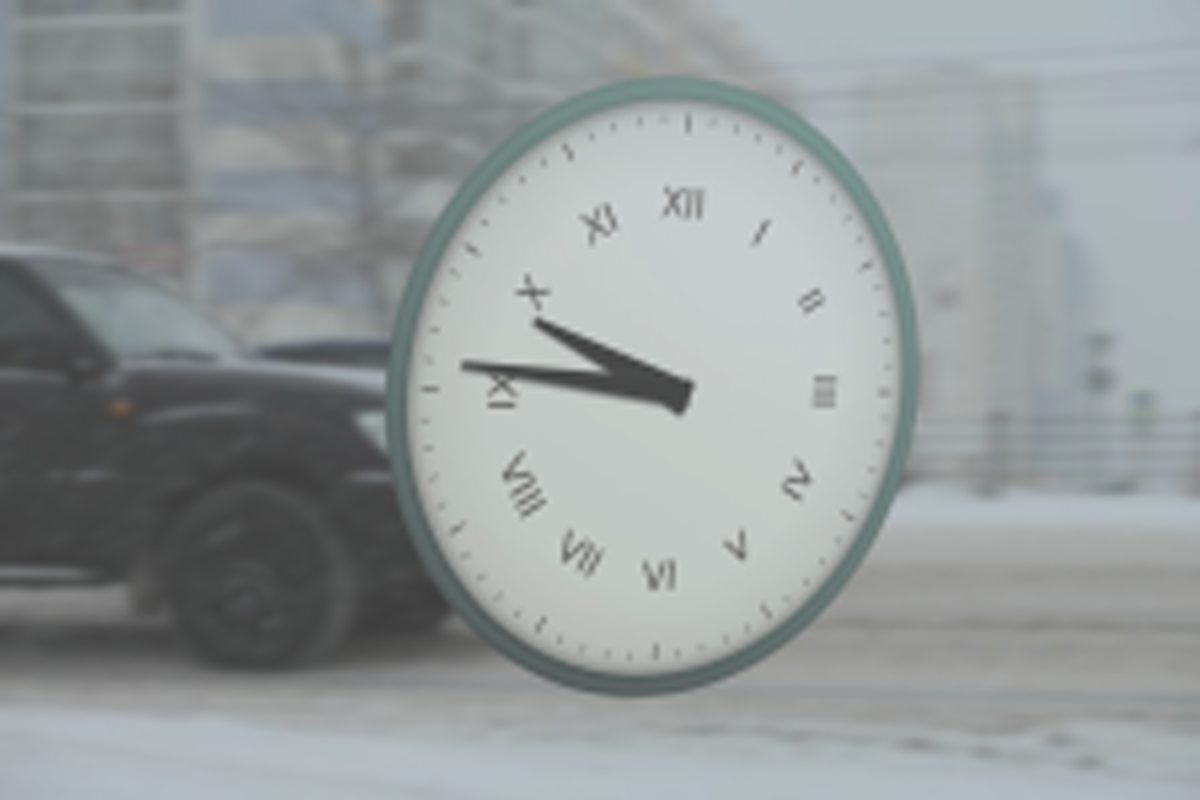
h=9 m=46
